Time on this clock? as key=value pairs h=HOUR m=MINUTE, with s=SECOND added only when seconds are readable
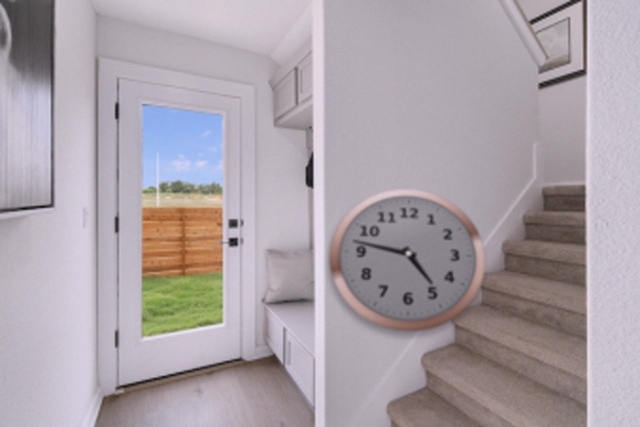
h=4 m=47
